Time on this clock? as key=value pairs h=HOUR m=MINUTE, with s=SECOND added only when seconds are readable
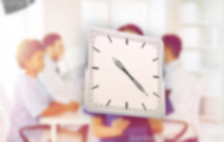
h=10 m=22
